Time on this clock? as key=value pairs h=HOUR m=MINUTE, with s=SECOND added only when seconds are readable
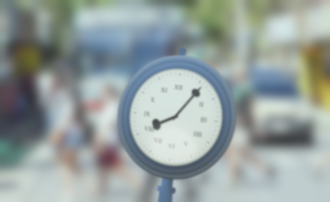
h=8 m=6
